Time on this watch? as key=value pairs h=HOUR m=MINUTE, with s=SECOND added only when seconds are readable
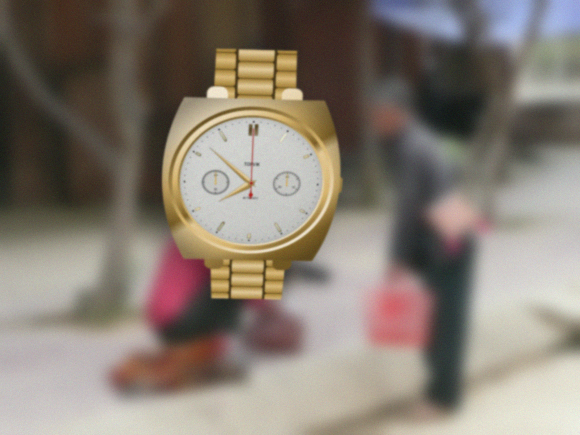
h=7 m=52
